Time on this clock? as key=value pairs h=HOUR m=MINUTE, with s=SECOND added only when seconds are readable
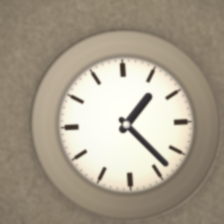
h=1 m=23
